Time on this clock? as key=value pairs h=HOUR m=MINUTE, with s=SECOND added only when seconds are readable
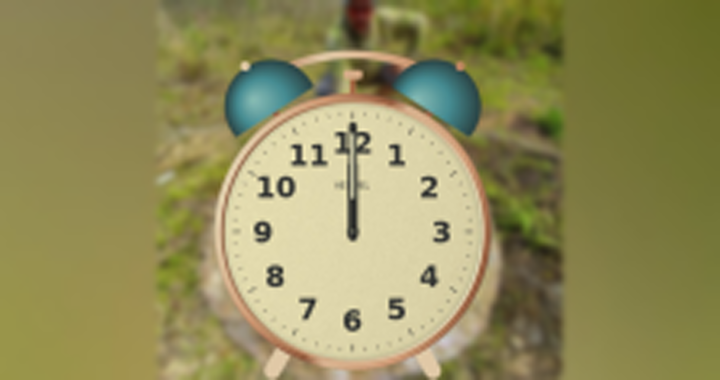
h=12 m=0
